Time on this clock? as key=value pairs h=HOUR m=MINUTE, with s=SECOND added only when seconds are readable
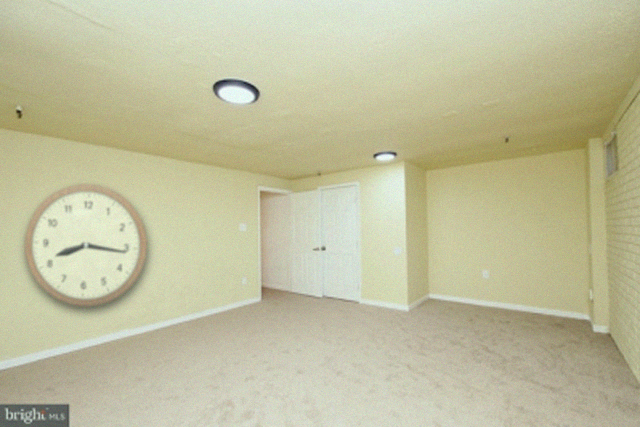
h=8 m=16
